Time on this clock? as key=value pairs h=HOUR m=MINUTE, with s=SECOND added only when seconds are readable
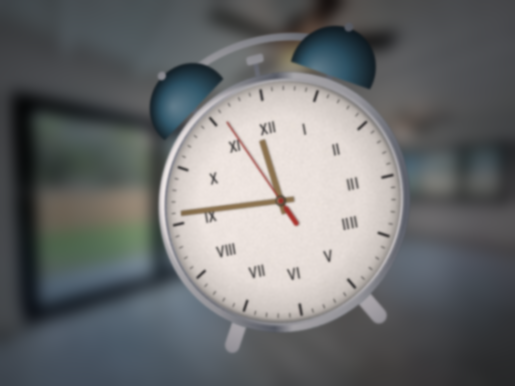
h=11 m=45 s=56
